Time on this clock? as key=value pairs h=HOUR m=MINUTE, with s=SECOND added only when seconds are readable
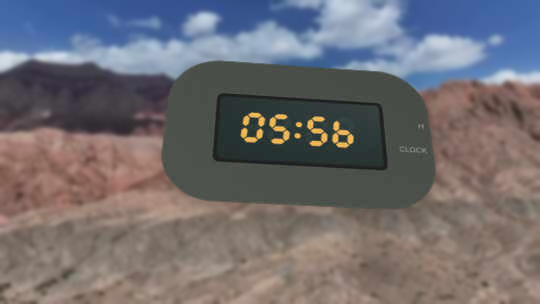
h=5 m=56
